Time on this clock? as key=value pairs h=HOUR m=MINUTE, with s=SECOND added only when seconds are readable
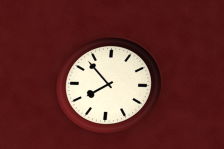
h=7 m=53
